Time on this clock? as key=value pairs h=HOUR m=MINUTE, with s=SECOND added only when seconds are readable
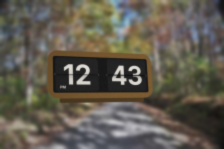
h=12 m=43
